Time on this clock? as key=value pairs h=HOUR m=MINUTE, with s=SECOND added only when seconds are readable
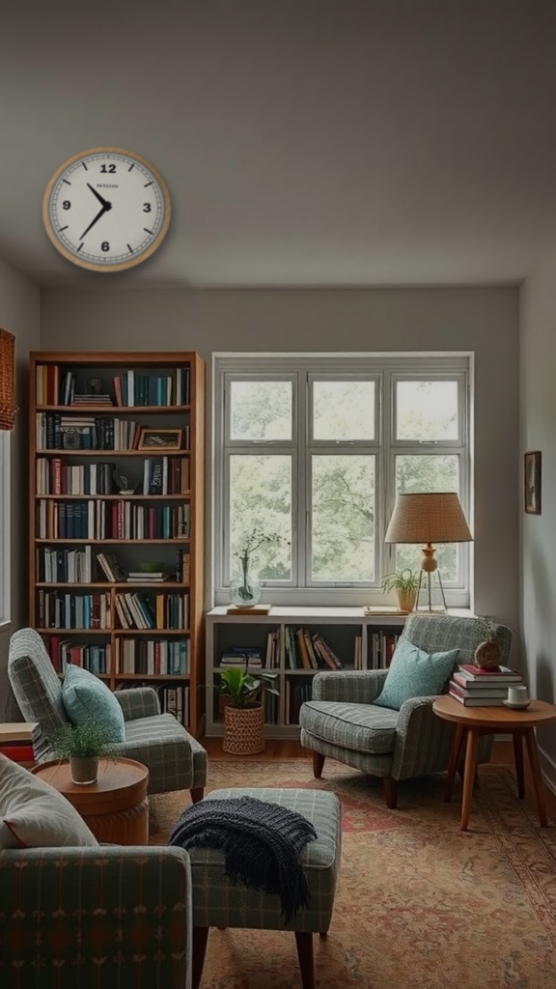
h=10 m=36
